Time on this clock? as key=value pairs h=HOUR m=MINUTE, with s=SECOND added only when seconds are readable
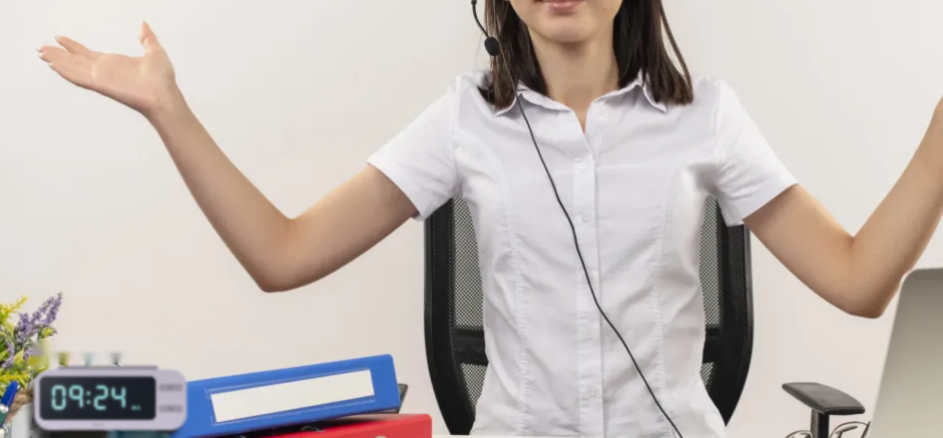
h=9 m=24
